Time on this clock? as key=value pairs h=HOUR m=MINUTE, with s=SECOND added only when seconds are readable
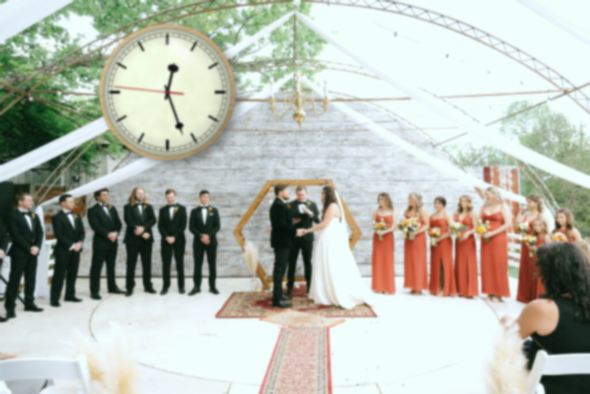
h=12 m=26 s=46
